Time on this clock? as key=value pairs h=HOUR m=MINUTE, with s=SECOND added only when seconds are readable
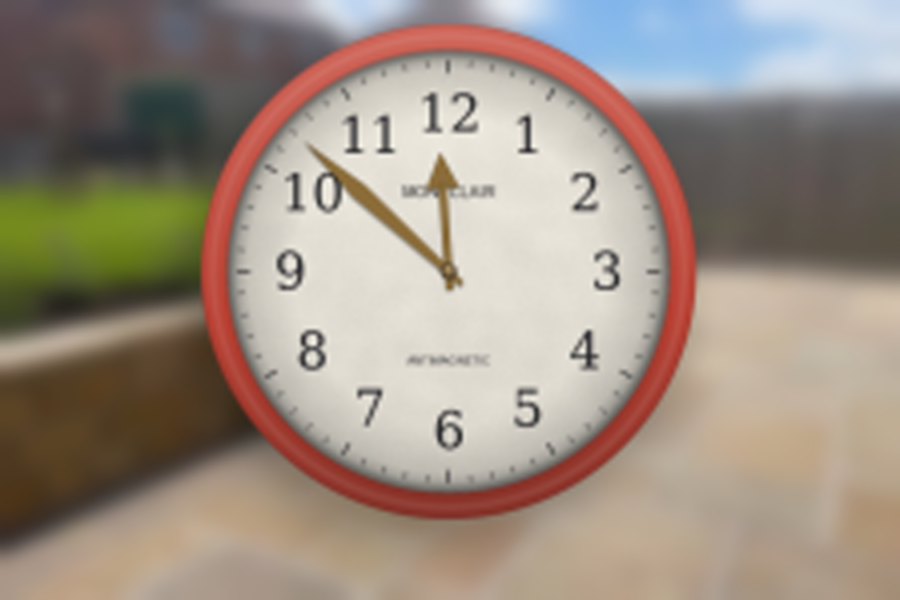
h=11 m=52
